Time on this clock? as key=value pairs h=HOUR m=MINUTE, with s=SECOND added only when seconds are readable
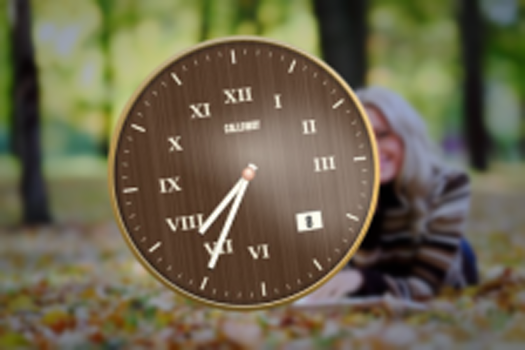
h=7 m=35
